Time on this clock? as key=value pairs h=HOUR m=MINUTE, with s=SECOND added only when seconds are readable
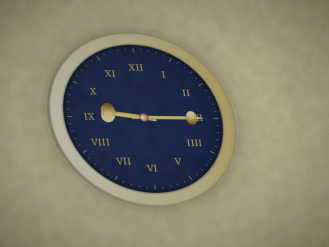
h=9 m=15
